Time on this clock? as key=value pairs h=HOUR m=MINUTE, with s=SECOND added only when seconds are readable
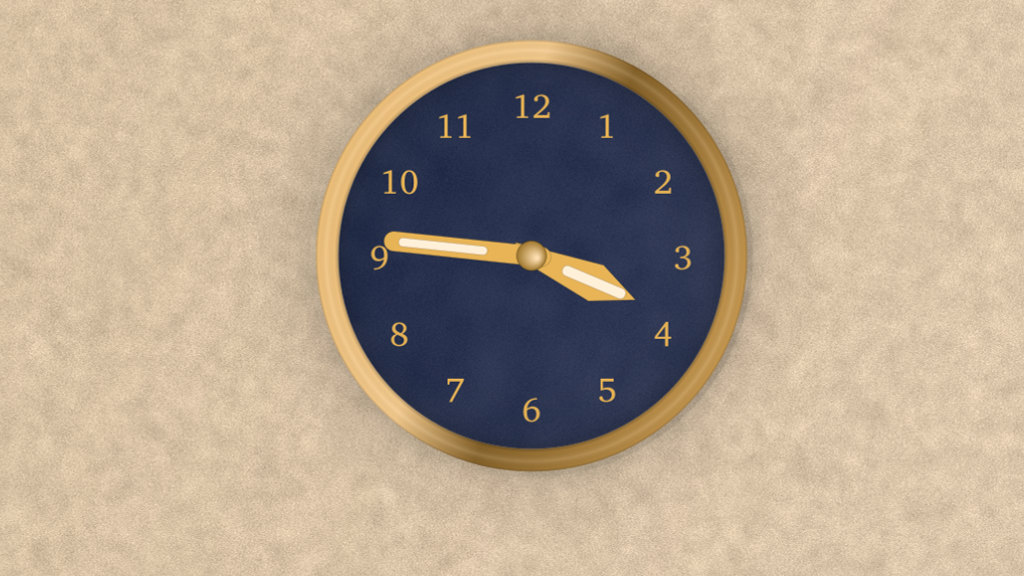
h=3 m=46
